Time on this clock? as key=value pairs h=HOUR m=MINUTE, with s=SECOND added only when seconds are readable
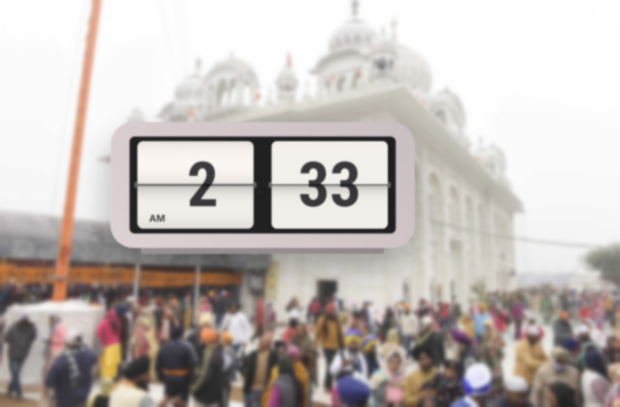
h=2 m=33
